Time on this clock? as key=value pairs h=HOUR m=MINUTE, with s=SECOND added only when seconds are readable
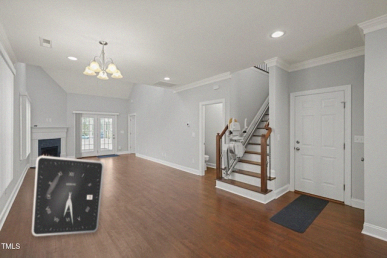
h=6 m=28
